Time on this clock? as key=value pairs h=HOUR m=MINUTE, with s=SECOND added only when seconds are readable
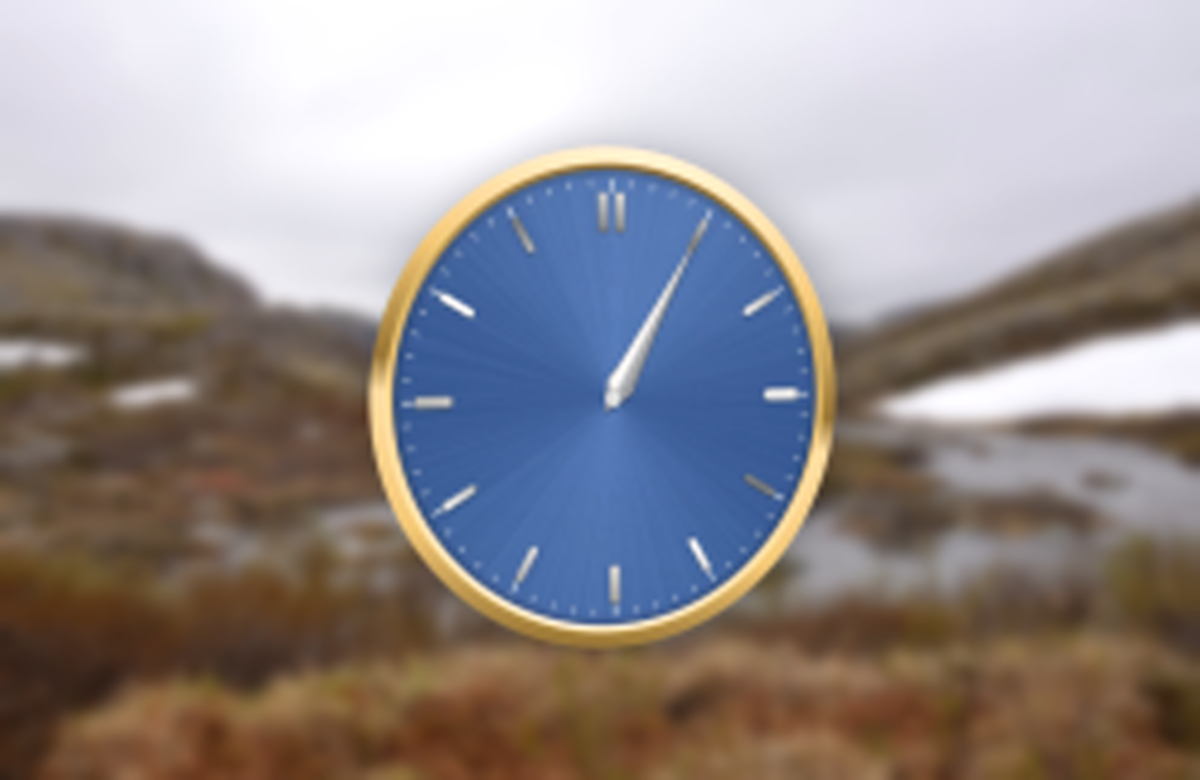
h=1 m=5
